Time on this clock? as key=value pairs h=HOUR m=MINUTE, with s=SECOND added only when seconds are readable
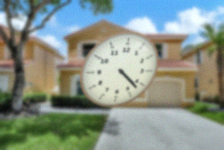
h=4 m=22
